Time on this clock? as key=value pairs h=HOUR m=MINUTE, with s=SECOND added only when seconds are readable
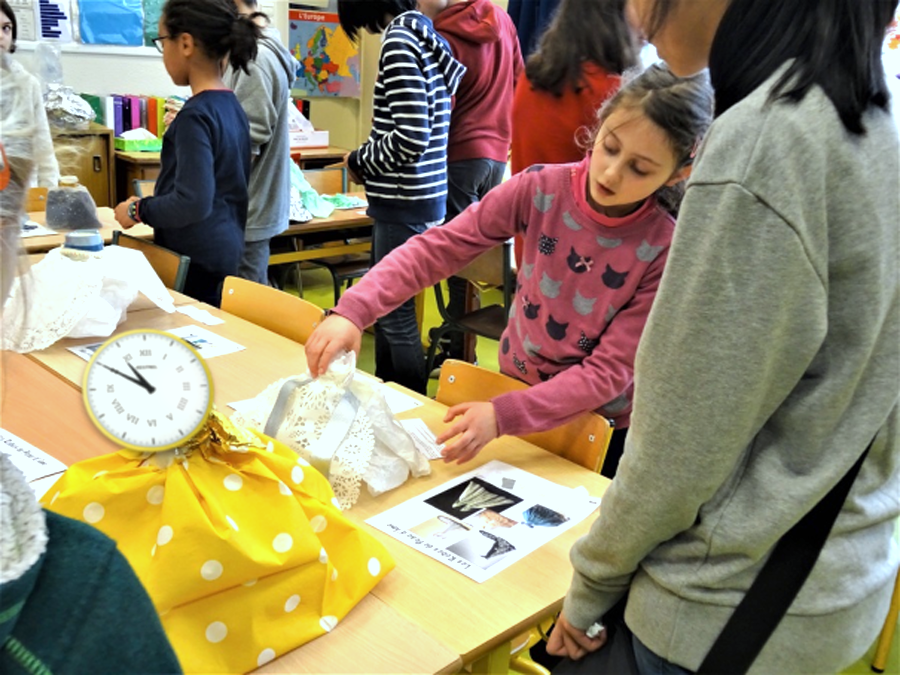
h=10 m=50
